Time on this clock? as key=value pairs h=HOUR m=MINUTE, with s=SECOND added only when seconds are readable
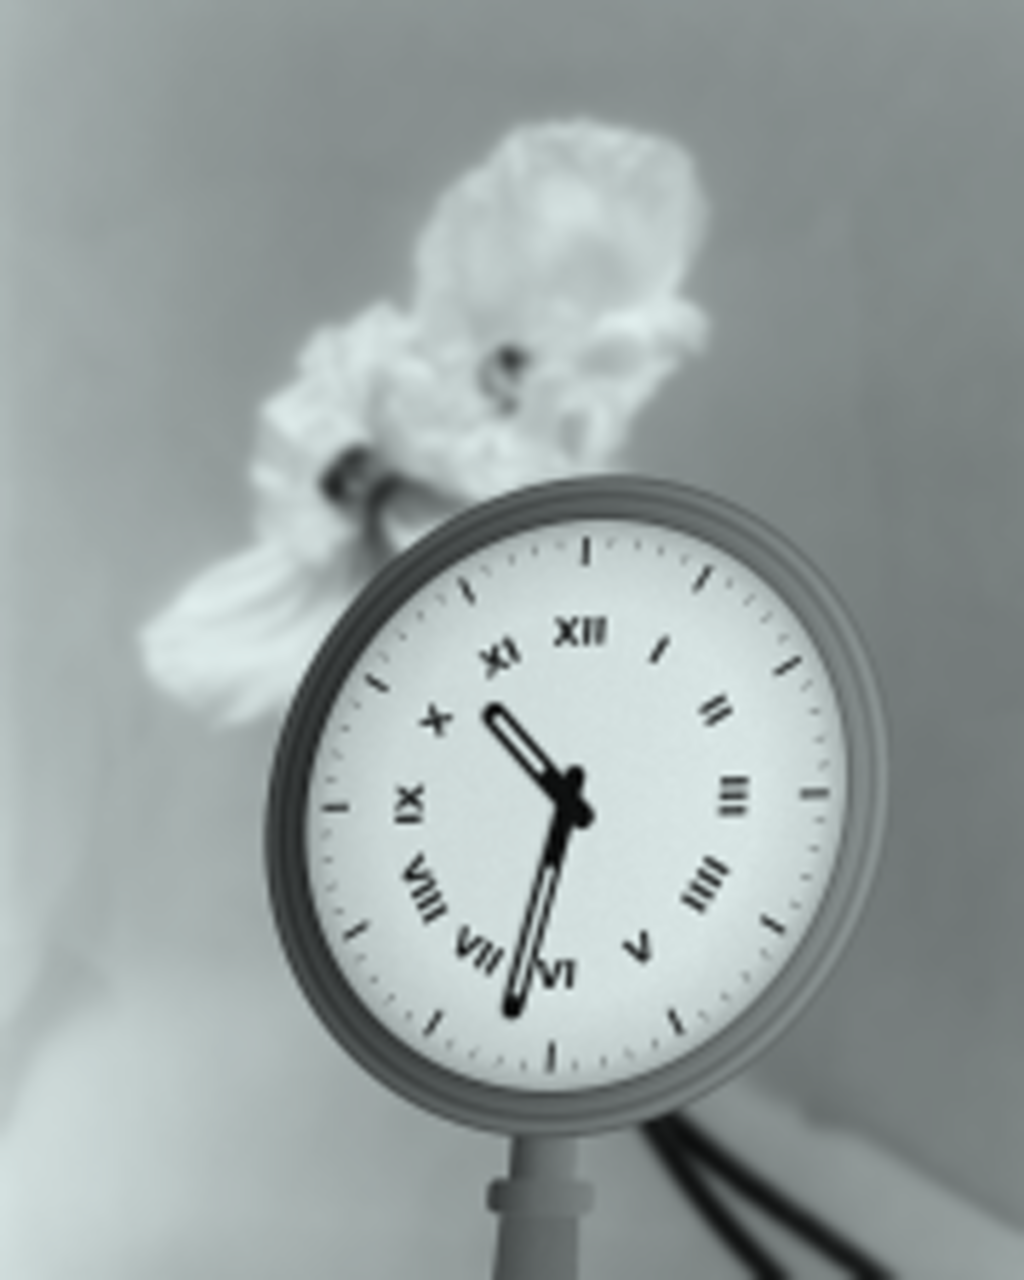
h=10 m=32
